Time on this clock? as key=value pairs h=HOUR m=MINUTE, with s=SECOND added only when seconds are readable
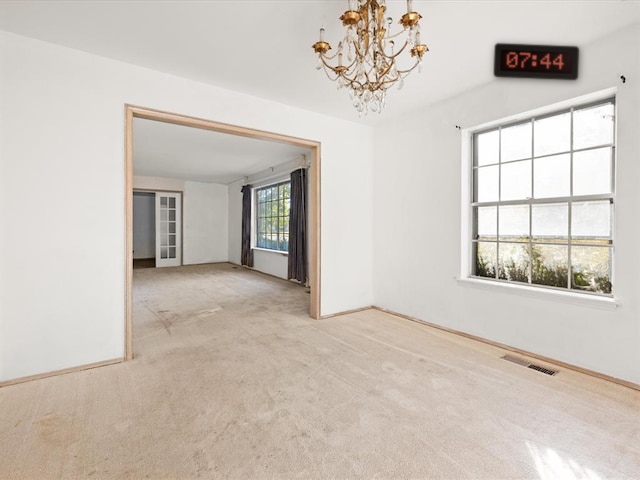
h=7 m=44
